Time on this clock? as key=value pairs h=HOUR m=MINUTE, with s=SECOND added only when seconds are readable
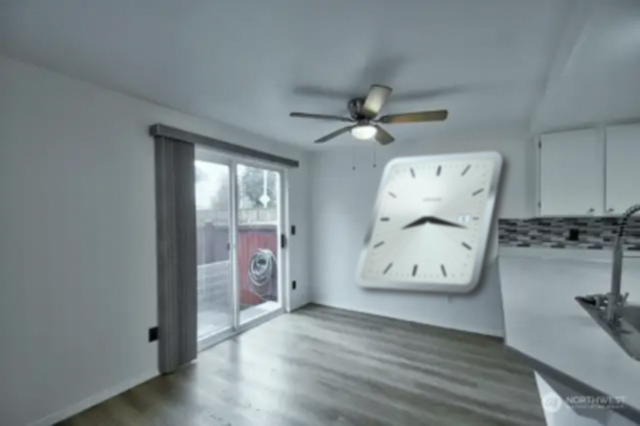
h=8 m=17
